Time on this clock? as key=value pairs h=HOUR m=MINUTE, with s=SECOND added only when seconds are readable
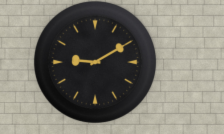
h=9 m=10
